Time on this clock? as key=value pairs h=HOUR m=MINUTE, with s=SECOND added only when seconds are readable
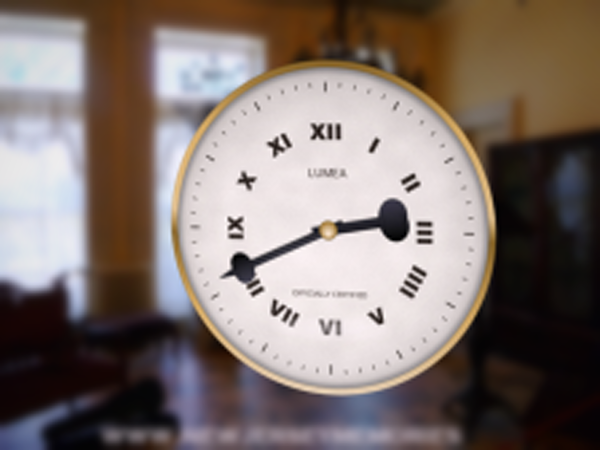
h=2 m=41
